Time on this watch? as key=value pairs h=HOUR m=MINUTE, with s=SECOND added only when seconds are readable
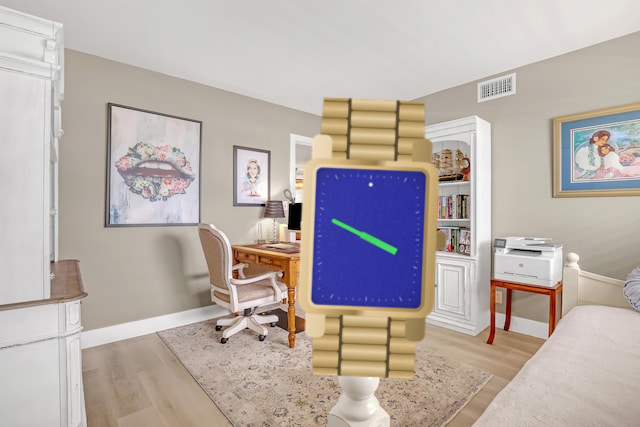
h=3 m=49
